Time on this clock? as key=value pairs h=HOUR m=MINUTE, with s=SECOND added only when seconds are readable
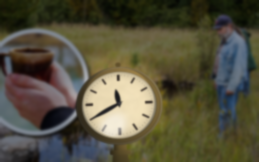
h=11 m=40
